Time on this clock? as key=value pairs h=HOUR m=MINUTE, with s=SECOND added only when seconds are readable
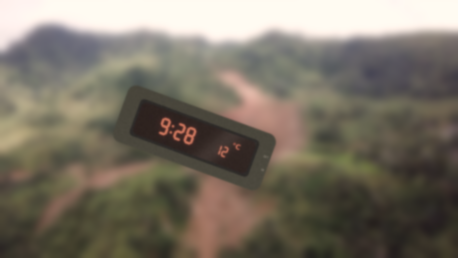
h=9 m=28
